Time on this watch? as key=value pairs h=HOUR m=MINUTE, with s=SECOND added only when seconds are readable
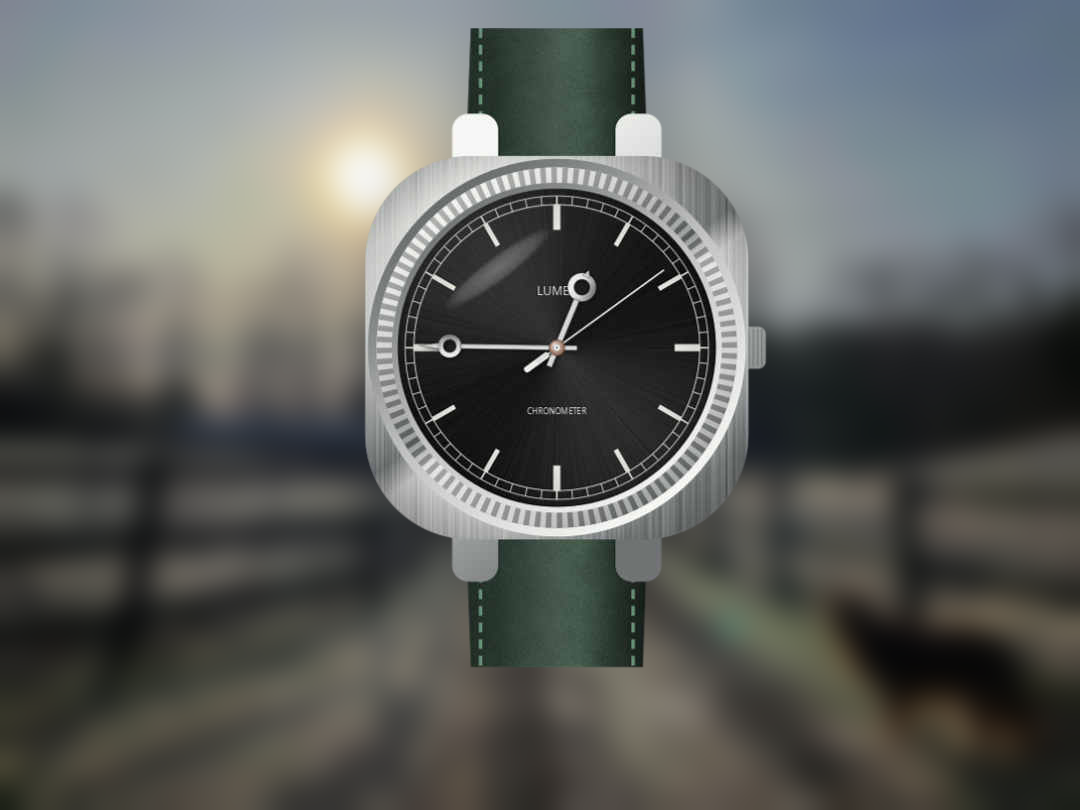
h=12 m=45 s=9
